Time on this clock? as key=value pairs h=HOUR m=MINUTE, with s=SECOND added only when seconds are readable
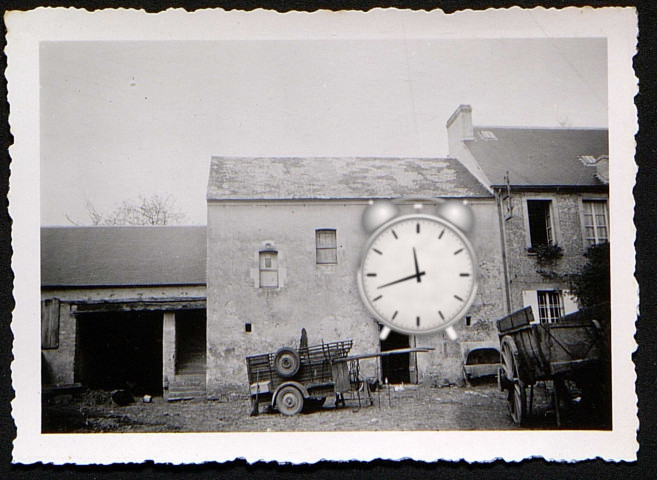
h=11 m=42
